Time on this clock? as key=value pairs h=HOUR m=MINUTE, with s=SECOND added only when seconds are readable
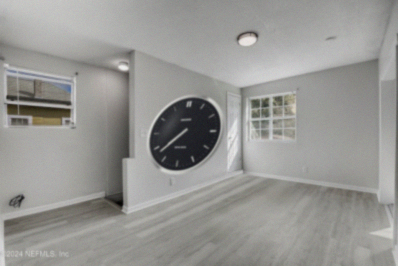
h=7 m=38
